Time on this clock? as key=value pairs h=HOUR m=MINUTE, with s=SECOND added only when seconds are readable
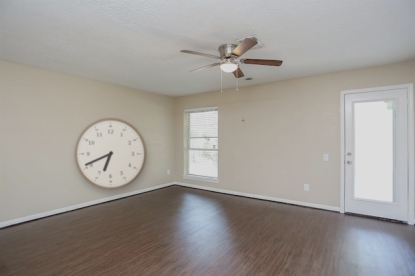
h=6 m=41
